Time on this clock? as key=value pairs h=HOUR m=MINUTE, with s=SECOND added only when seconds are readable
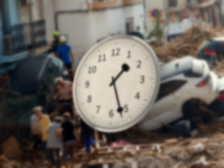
h=1 m=27
